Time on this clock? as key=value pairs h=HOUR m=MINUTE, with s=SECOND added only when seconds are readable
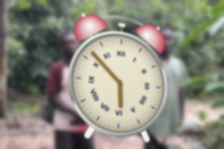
h=5 m=52
